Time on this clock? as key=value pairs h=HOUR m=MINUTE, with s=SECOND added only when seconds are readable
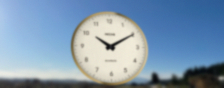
h=10 m=10
